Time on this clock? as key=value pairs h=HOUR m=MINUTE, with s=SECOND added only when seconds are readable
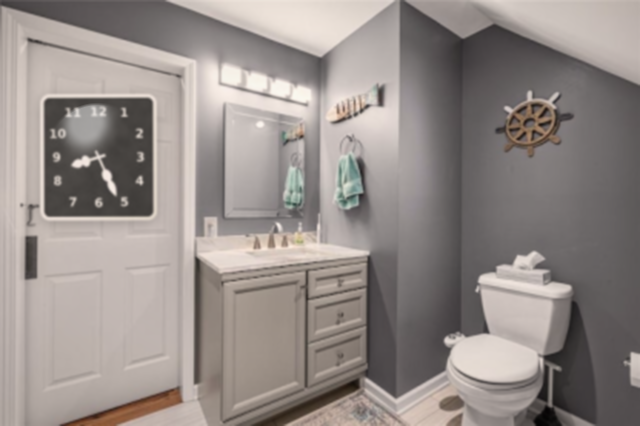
h=8 m=26
